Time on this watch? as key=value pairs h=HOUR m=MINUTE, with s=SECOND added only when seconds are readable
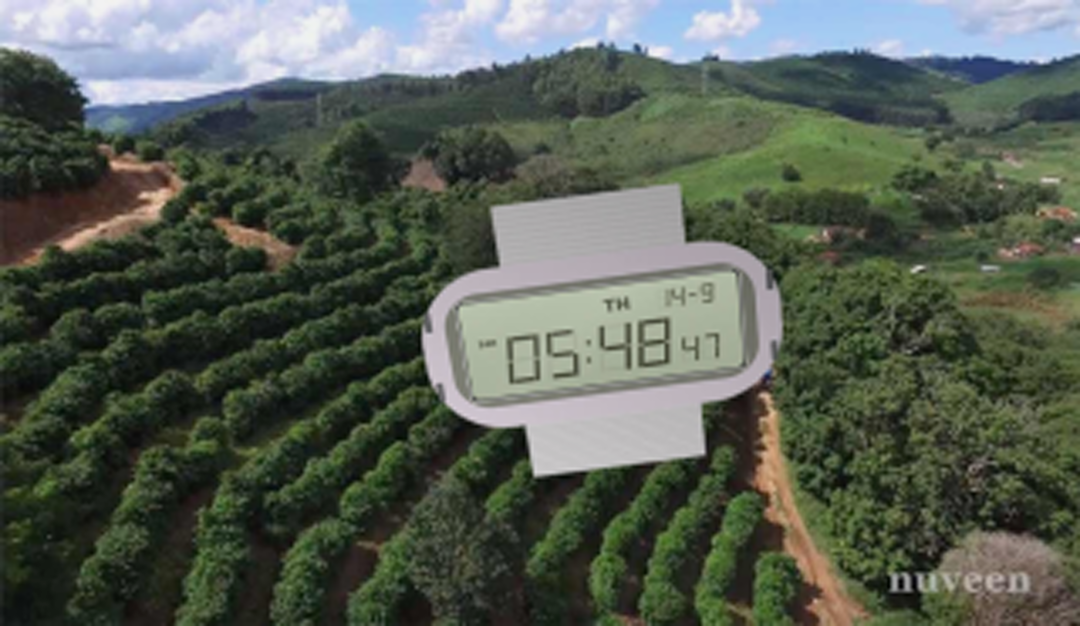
h=5 m=48 s=47
